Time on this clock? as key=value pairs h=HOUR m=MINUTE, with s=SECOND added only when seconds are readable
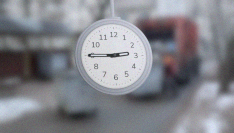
h=2 m=45
